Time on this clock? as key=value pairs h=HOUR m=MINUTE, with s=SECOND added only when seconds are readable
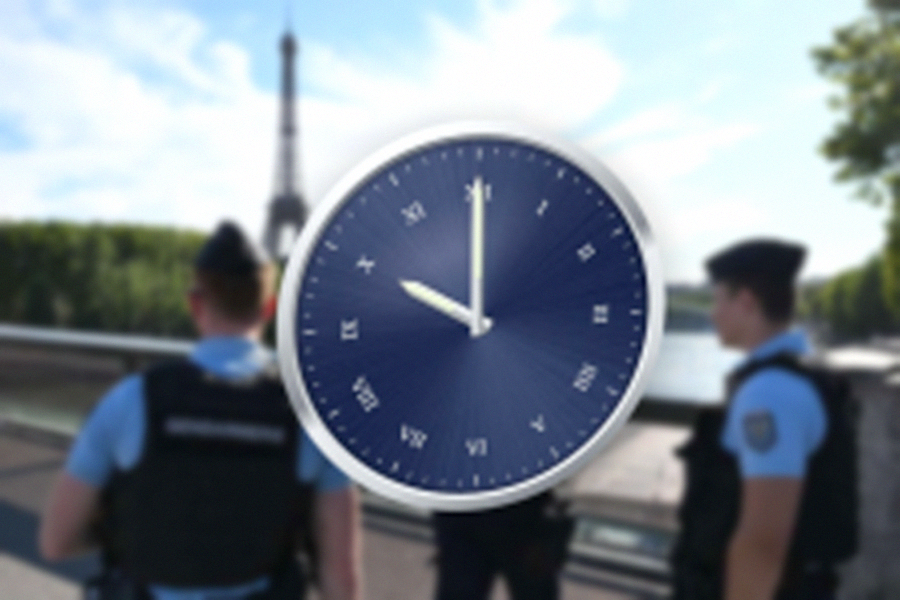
h=10 m=0
